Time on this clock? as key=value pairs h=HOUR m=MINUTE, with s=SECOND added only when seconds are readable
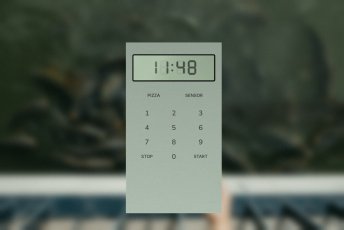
h=11 m=48
